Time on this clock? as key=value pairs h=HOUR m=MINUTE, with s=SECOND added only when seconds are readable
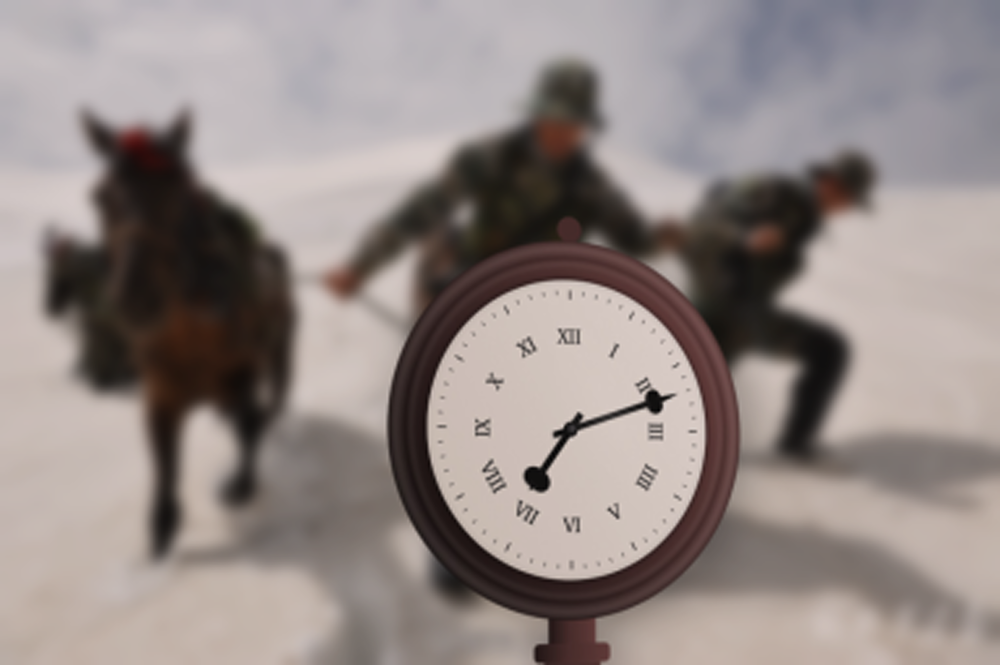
h=7 m=12
